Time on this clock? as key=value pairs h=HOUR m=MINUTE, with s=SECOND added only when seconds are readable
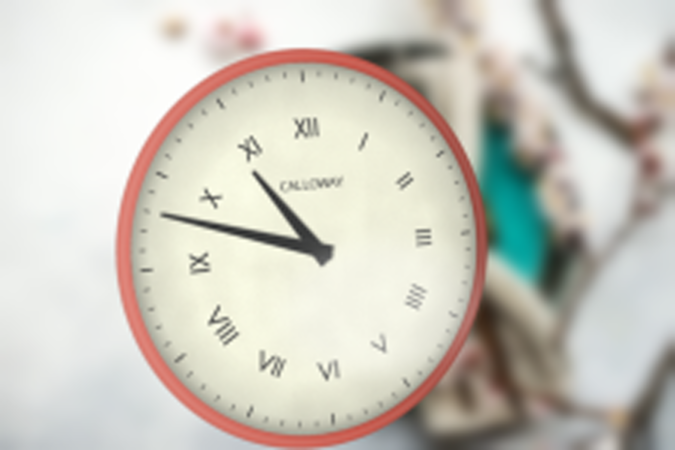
h=10 m=48
